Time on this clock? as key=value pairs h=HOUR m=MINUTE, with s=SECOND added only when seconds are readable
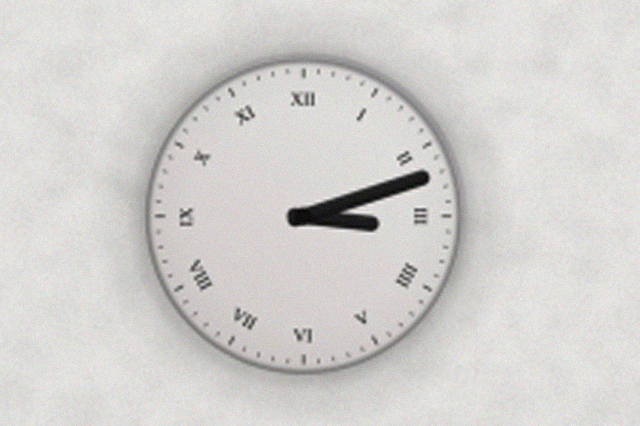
h=3 m=12
